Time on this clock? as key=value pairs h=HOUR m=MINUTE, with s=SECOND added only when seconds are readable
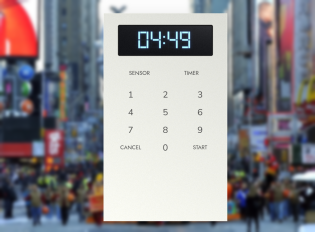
h=4 m=49
